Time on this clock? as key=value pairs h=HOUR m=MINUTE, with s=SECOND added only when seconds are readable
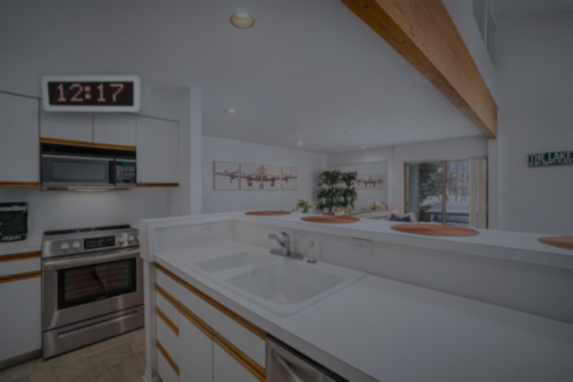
h=12 m=17
